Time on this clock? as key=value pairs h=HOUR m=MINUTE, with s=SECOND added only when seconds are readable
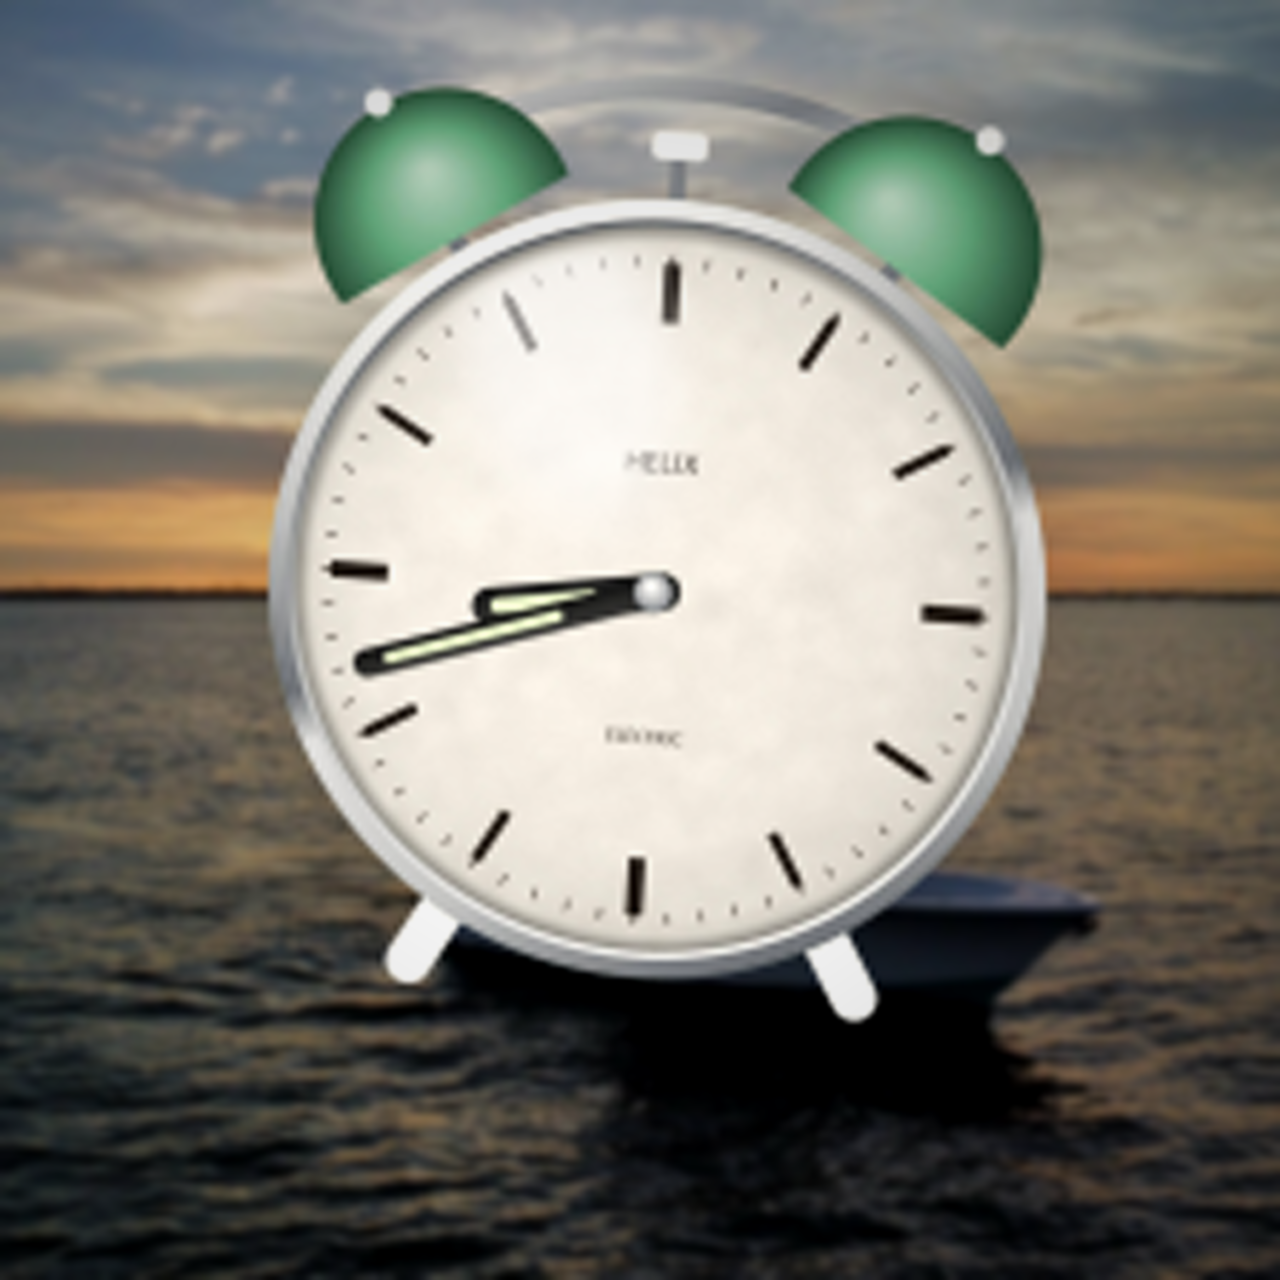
h=8 m=42
